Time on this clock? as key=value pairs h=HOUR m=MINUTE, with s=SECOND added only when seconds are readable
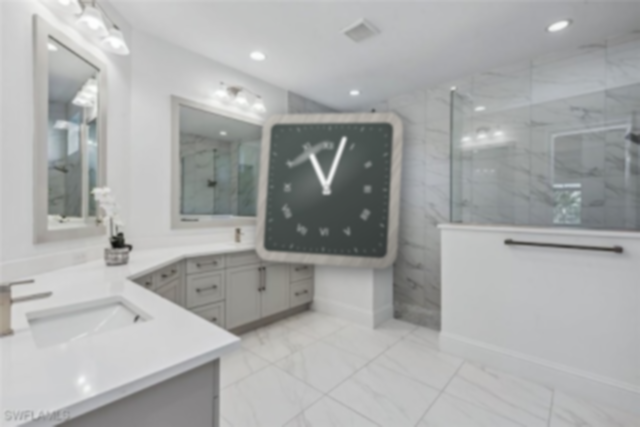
h=11 m=3
